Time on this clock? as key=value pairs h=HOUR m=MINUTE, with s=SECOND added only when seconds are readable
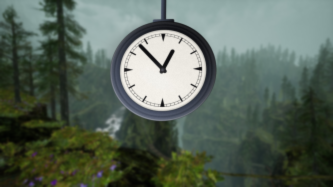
h=12 m=53
